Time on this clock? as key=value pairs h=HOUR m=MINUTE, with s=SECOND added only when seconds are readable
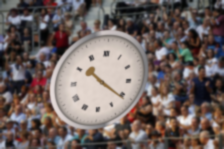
h=10 m=21
